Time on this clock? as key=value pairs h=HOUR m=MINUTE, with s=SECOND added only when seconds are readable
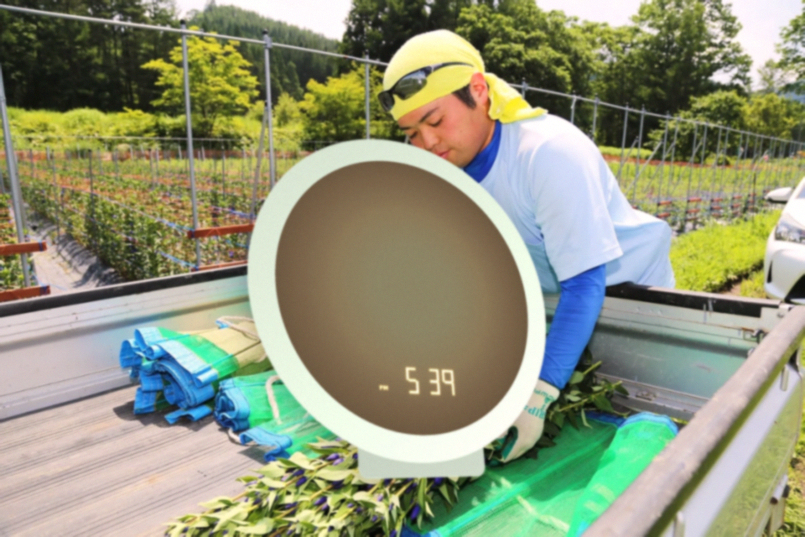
h=5 m=39
